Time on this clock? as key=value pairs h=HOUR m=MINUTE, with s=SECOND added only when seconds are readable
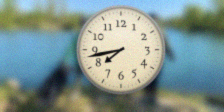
h=7 m=43
